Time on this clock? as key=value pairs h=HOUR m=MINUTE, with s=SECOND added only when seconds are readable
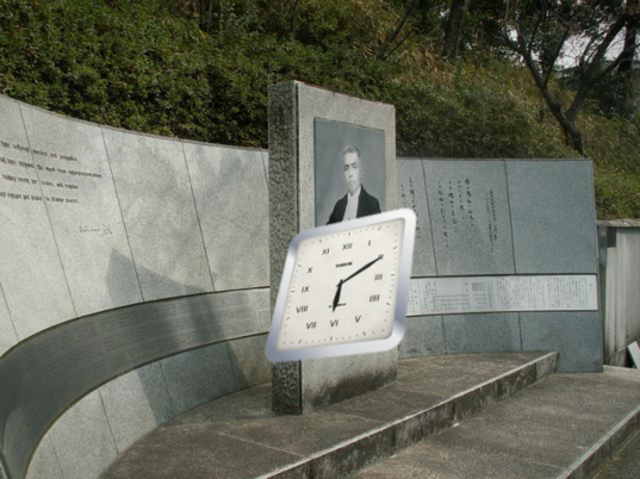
h=6 m=10
